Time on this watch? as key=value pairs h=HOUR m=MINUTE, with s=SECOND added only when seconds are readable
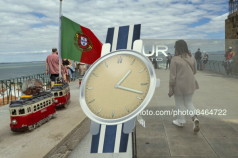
h=1 m=18
